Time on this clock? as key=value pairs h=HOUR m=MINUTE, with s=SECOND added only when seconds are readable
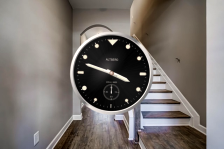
h=3 m=48
